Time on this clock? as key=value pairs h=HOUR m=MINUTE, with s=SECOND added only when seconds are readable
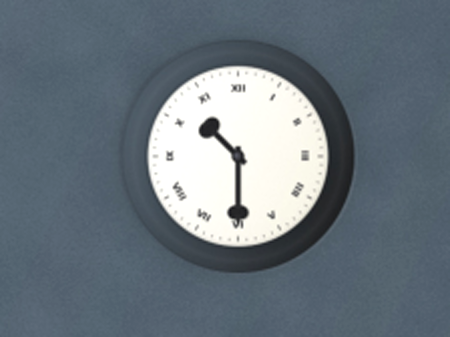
h=10 m=30
